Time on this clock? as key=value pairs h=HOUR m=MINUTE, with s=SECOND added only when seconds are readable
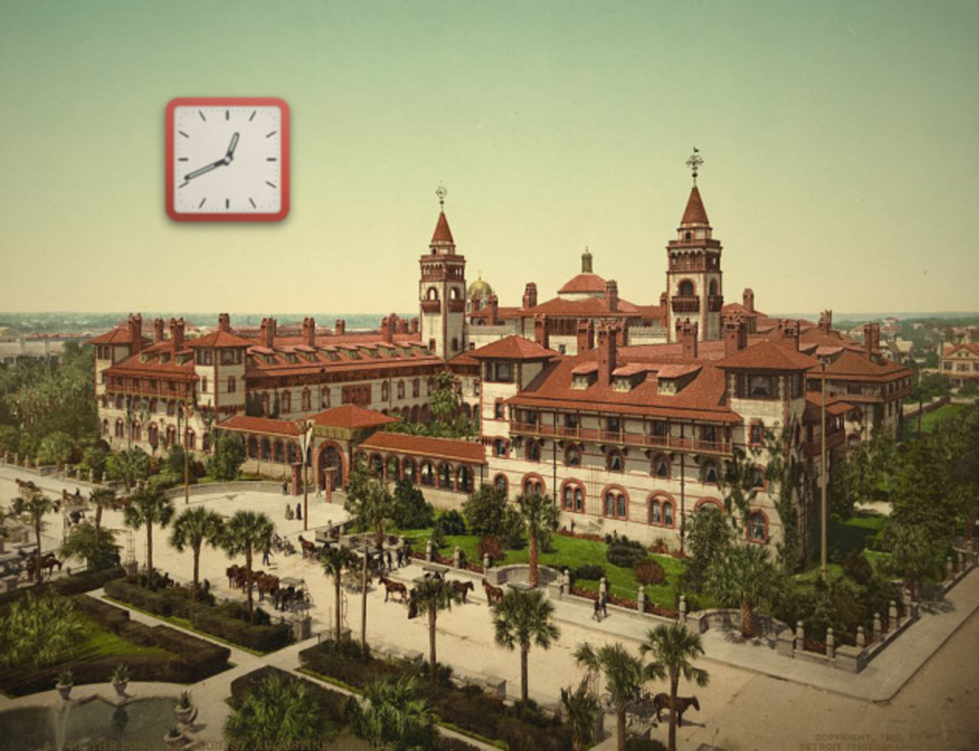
h=12 m=41
